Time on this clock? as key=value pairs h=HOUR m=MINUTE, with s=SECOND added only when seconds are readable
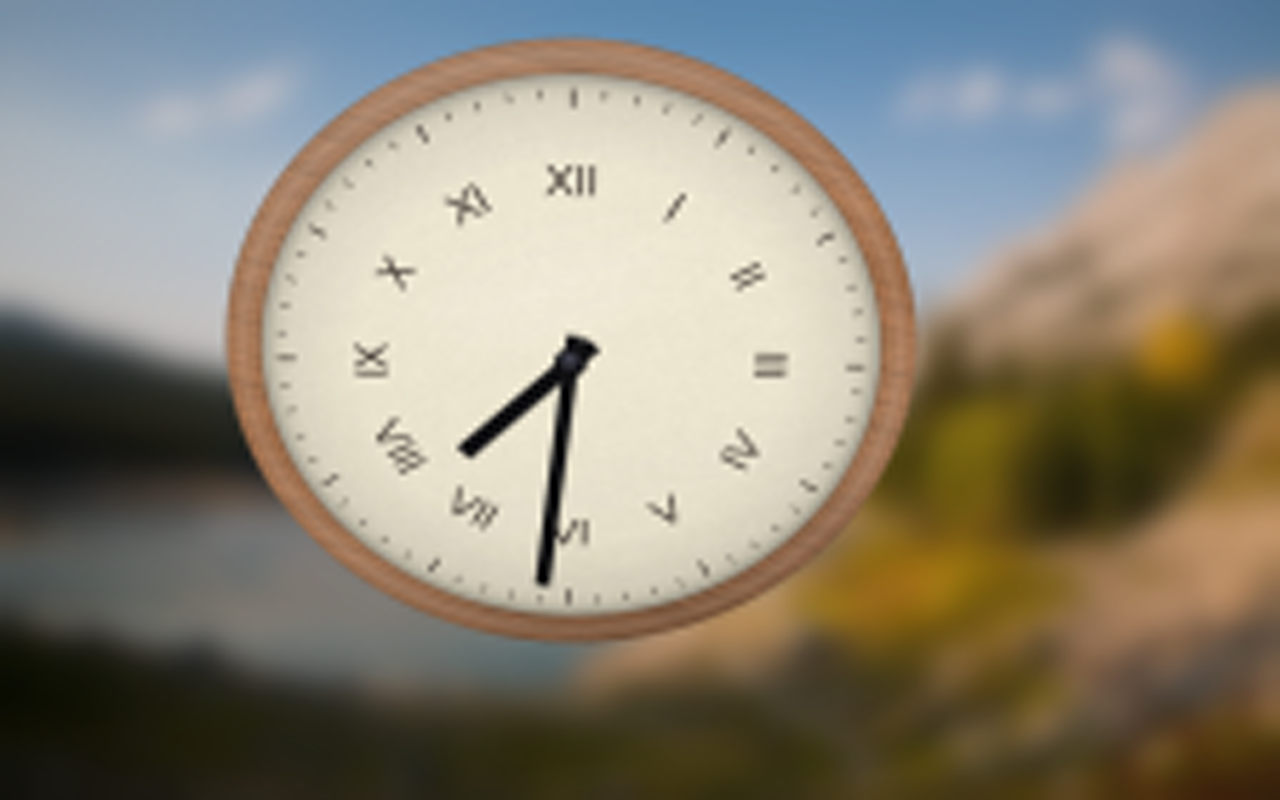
h=7 m=31
